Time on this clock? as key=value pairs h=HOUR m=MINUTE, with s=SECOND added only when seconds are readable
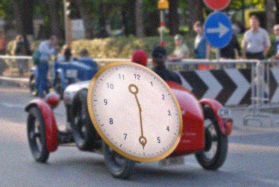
h=11 m=30
